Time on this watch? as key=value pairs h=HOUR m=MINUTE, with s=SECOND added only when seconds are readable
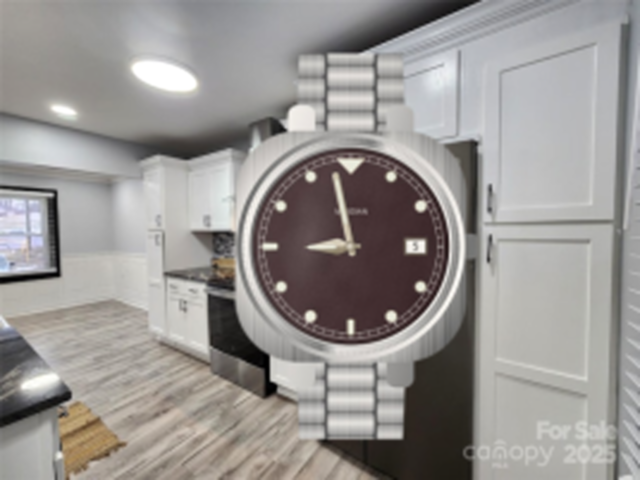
h=8 m=58
